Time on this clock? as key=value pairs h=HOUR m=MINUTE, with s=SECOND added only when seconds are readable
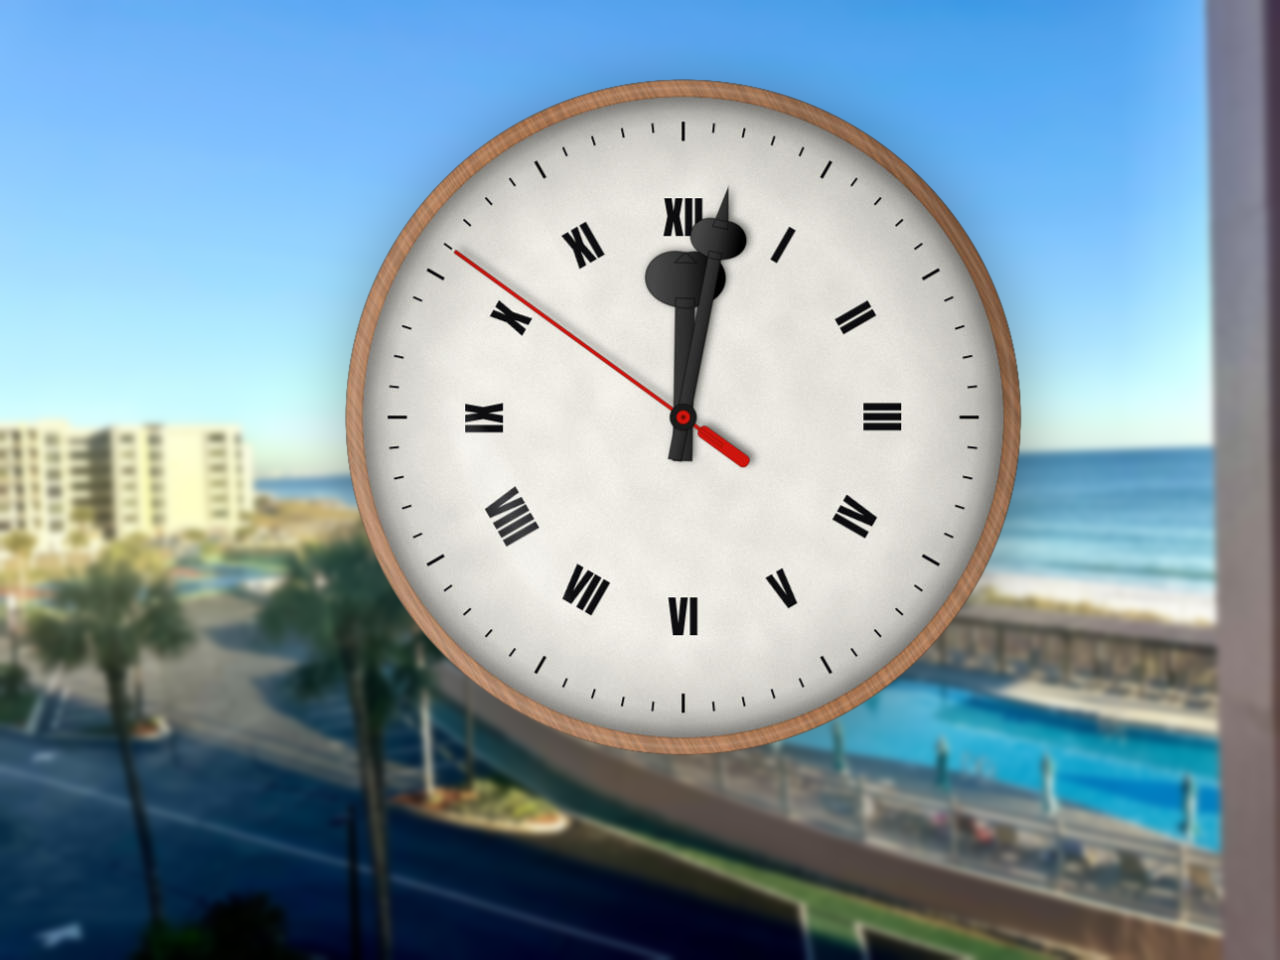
h=12 m=1 s=51
